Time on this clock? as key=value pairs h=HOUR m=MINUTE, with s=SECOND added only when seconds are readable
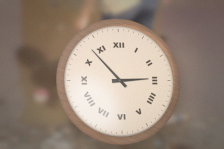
h=2 m=53
